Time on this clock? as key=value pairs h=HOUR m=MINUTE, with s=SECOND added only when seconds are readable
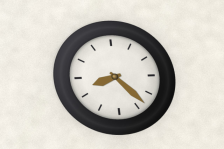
h=8 m=23
